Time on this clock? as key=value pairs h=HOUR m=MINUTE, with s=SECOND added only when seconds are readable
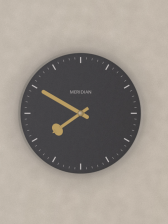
h=7 m=50
